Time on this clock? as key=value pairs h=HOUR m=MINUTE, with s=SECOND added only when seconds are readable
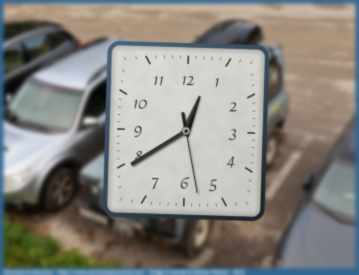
h=12 m=39 s=28
